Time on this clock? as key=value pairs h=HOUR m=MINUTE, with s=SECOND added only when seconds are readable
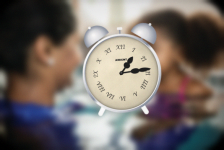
h=1 m=14
